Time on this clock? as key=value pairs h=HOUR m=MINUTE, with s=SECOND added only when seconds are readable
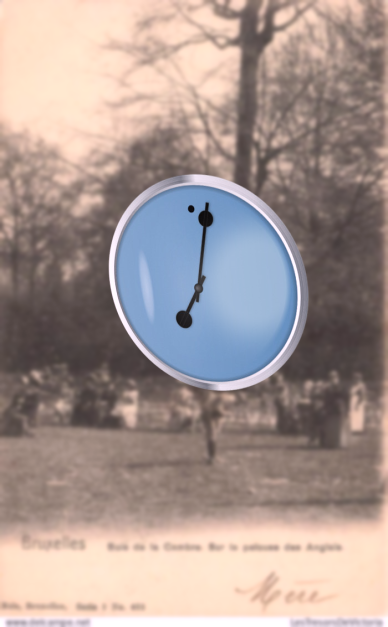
h=7 m=2
